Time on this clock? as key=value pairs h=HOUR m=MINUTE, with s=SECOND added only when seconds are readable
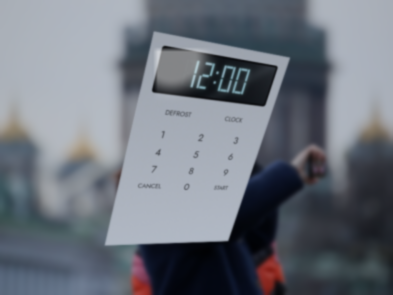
h=12 m=0
